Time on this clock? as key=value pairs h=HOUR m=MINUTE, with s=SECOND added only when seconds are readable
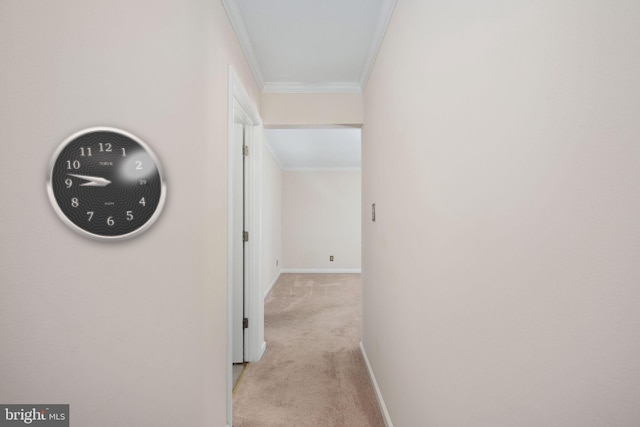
h=8 m=47
